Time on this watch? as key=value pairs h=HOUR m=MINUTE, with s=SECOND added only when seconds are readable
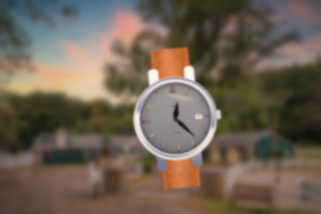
h=12 m=23
